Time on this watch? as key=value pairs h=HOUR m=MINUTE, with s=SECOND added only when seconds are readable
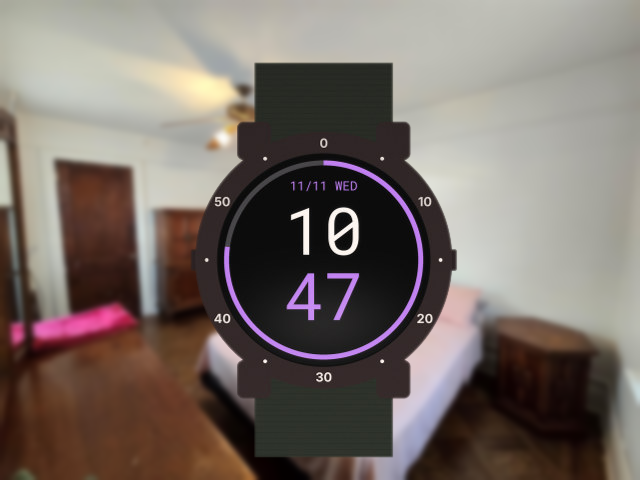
h=10 m=47
